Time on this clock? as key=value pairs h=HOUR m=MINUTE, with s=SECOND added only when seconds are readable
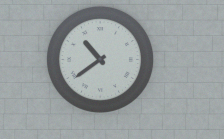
h=10 m=39
